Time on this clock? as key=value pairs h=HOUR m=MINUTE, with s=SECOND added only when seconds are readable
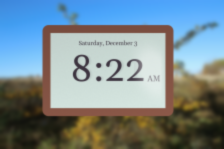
h=8 m=22
